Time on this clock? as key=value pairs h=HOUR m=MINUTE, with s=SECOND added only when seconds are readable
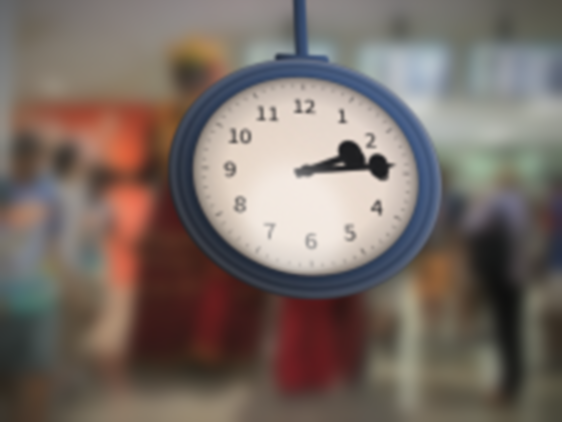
h=2 m=14
